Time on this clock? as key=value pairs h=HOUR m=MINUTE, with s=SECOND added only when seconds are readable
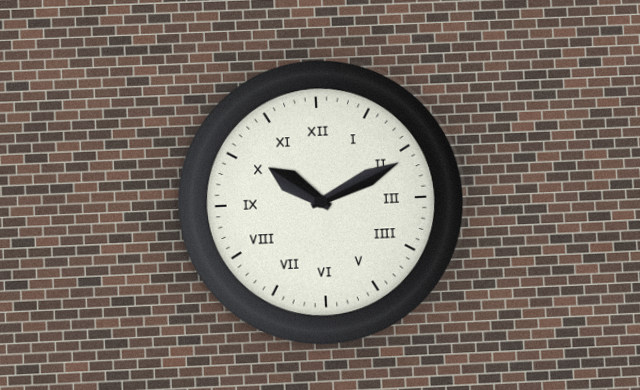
h=10 m=11
